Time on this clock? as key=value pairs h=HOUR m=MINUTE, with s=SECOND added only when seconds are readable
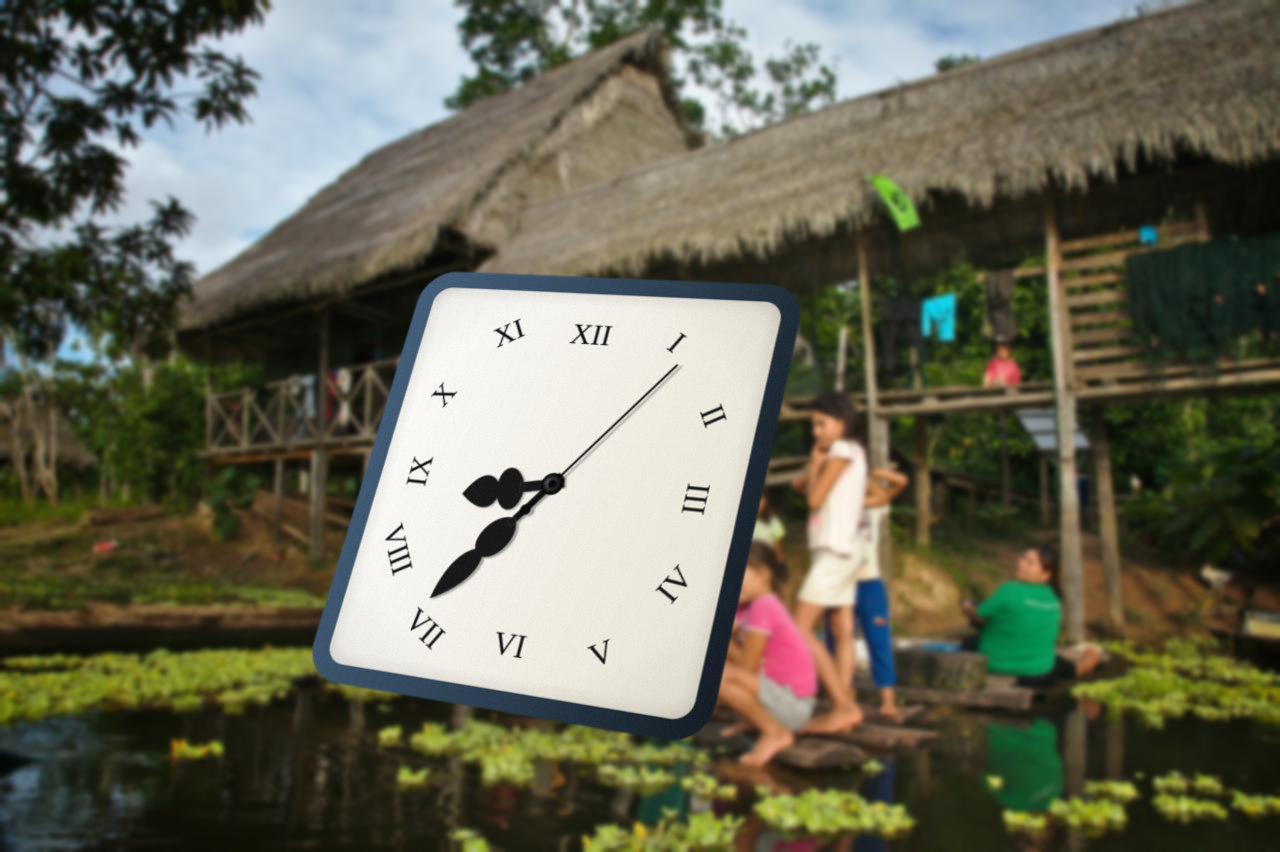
h=8 m=36 s=6
